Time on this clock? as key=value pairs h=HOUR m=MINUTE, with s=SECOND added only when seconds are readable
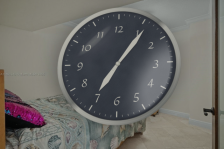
h=7 m=6
